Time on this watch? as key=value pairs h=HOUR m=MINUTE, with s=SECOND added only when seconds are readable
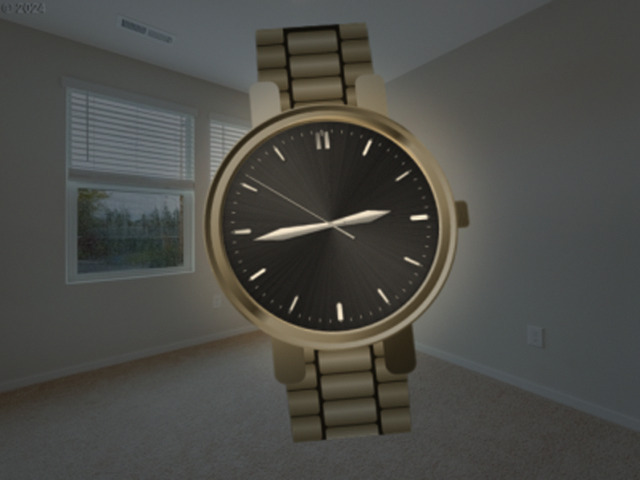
h=2 m=43 s=51
